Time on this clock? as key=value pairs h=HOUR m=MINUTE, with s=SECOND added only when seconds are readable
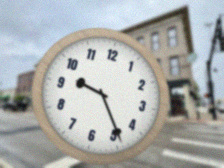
h=9 m=24
